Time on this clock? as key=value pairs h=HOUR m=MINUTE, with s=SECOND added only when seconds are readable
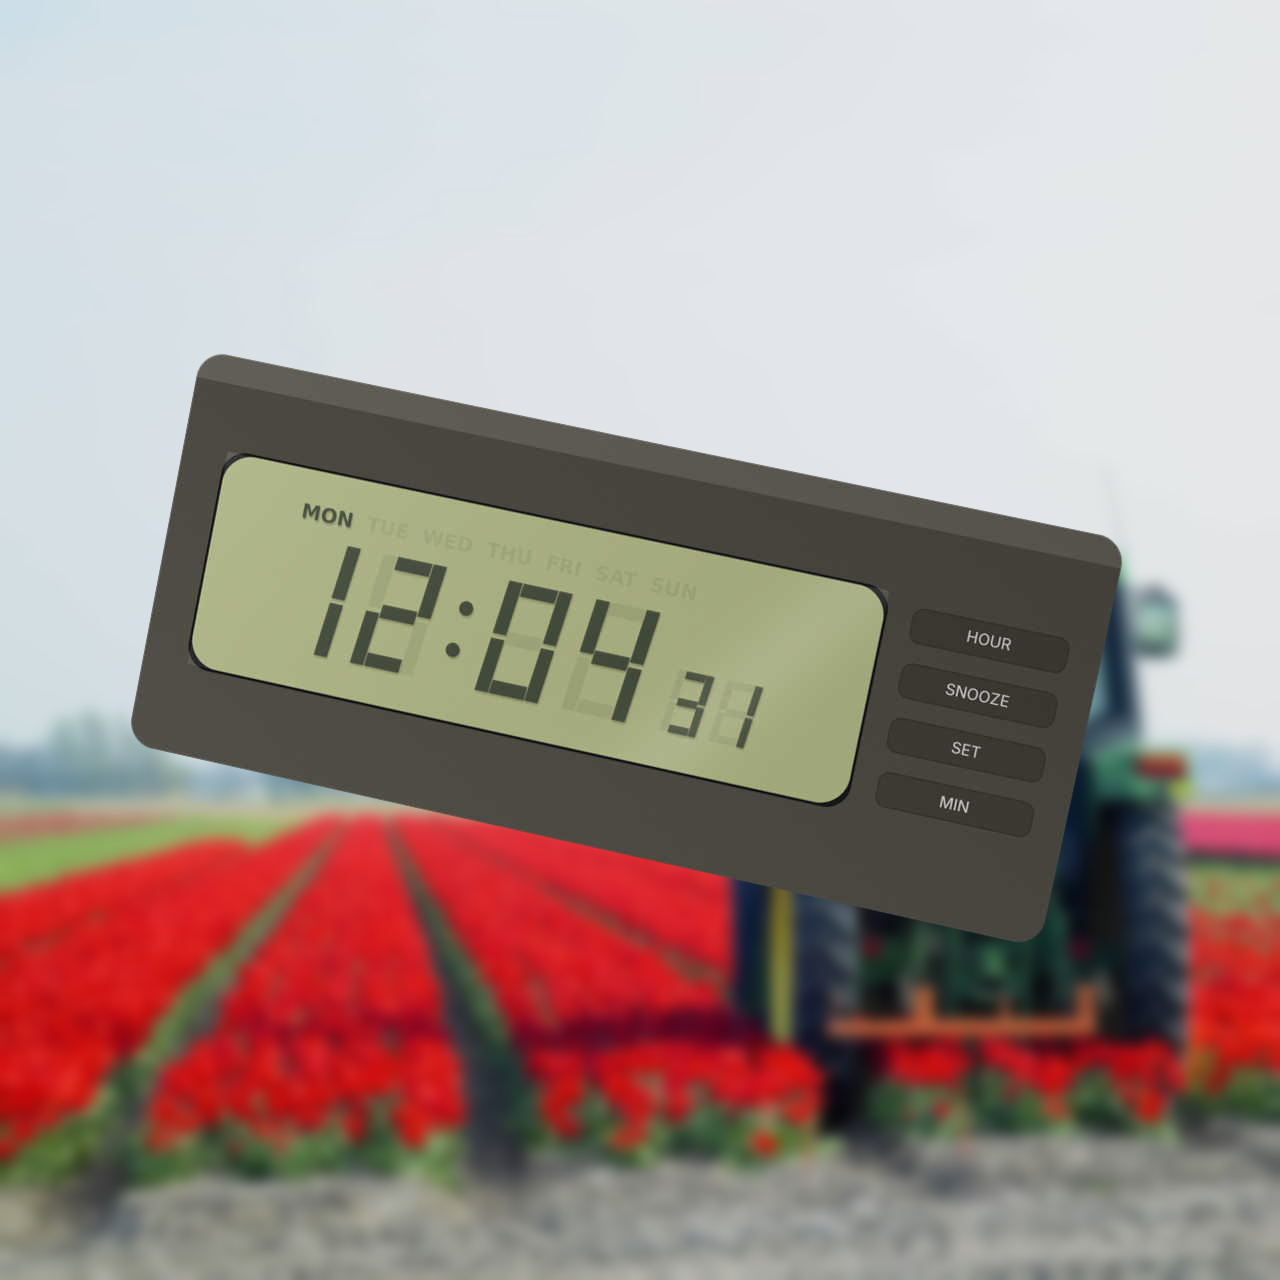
h=12 m=4 s=31
